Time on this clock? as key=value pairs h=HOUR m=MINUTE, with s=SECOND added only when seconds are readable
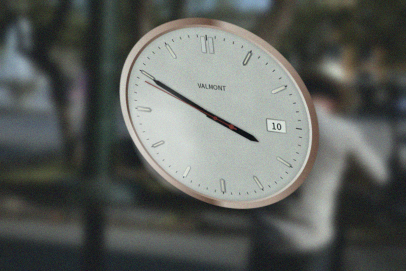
h=3 m=49 s=49
